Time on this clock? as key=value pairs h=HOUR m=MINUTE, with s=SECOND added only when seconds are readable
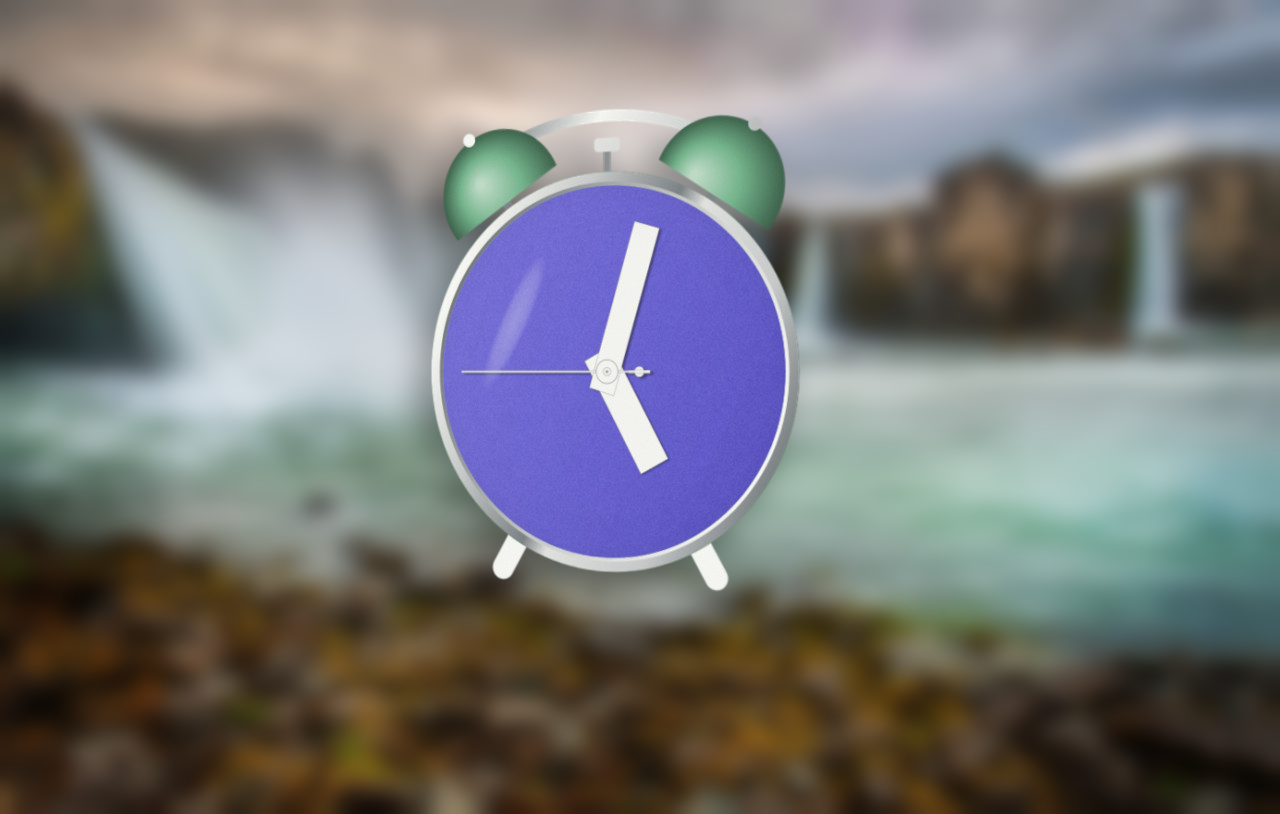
h=5 m=2 s=45
